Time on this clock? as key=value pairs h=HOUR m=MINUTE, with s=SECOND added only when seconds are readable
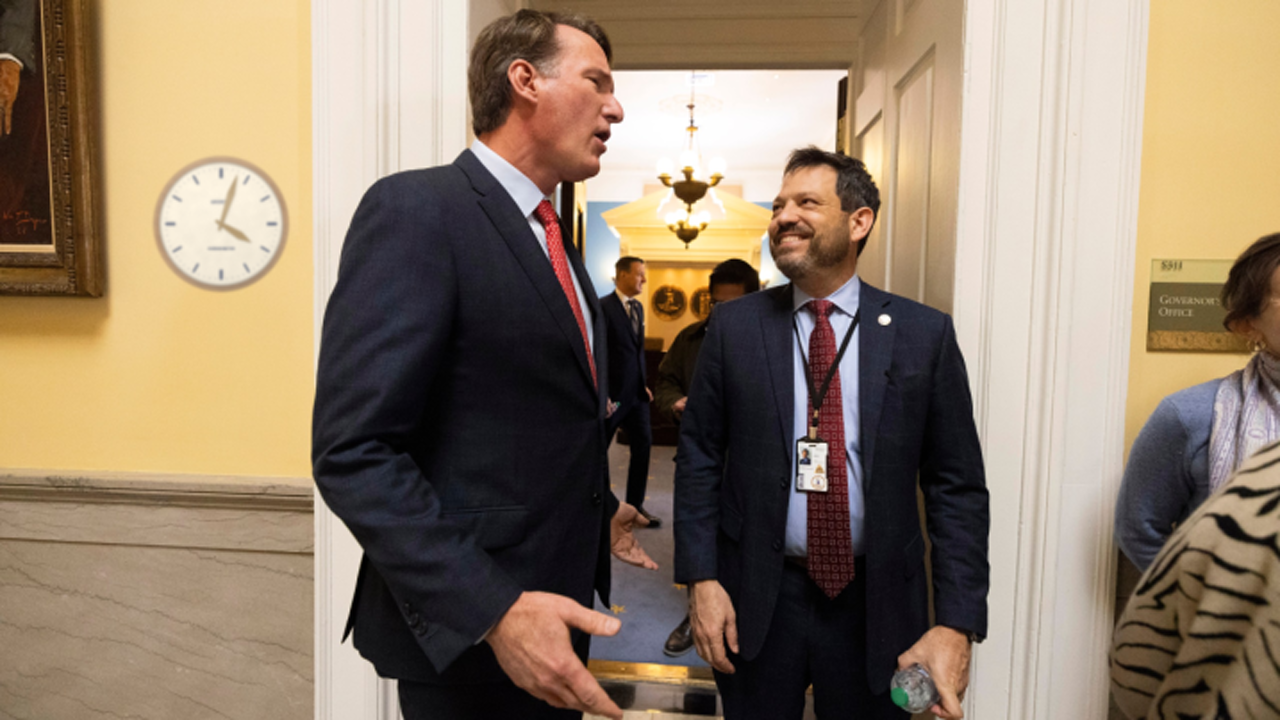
h=4 m=3
